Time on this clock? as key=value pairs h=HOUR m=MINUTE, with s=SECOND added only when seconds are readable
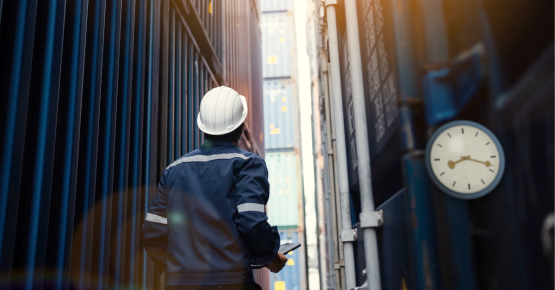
h=8 m=18
